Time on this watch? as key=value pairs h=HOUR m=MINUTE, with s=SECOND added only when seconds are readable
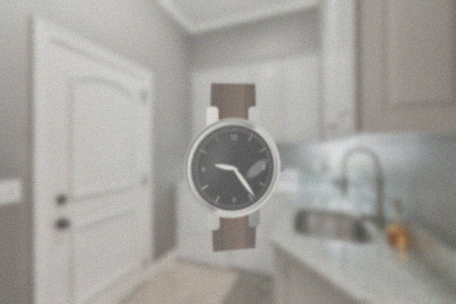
h=9 m=24
